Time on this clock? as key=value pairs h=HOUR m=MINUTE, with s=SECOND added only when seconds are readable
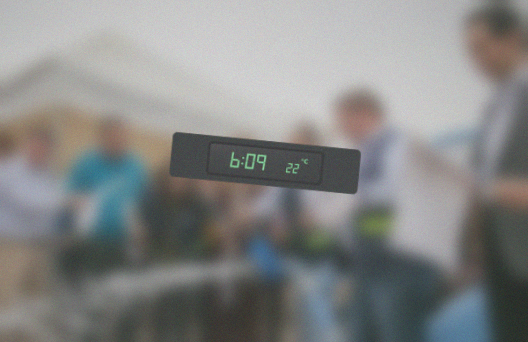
h=6 m=9
